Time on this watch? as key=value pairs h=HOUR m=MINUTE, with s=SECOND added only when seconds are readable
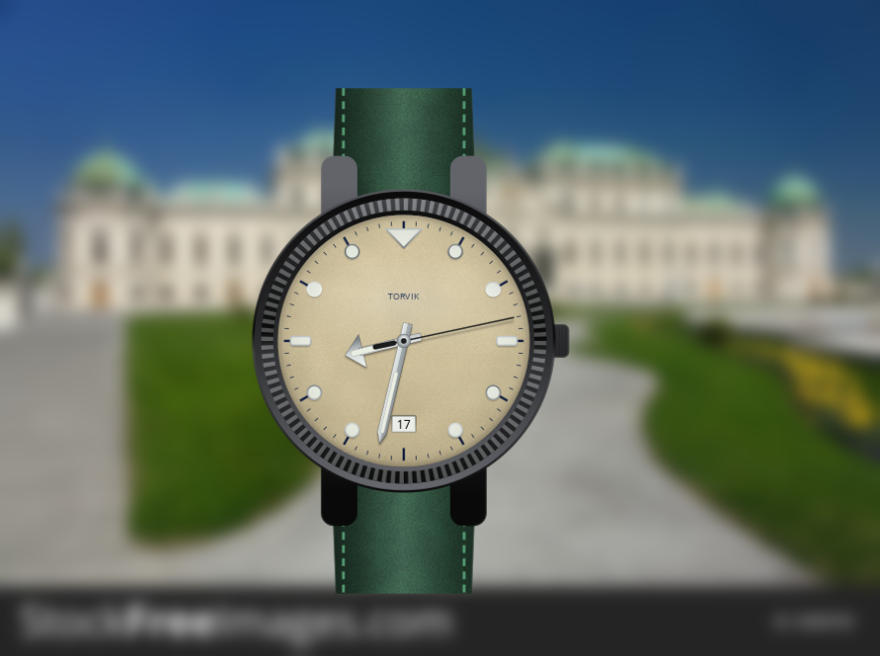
h=8 m=32 s=13
